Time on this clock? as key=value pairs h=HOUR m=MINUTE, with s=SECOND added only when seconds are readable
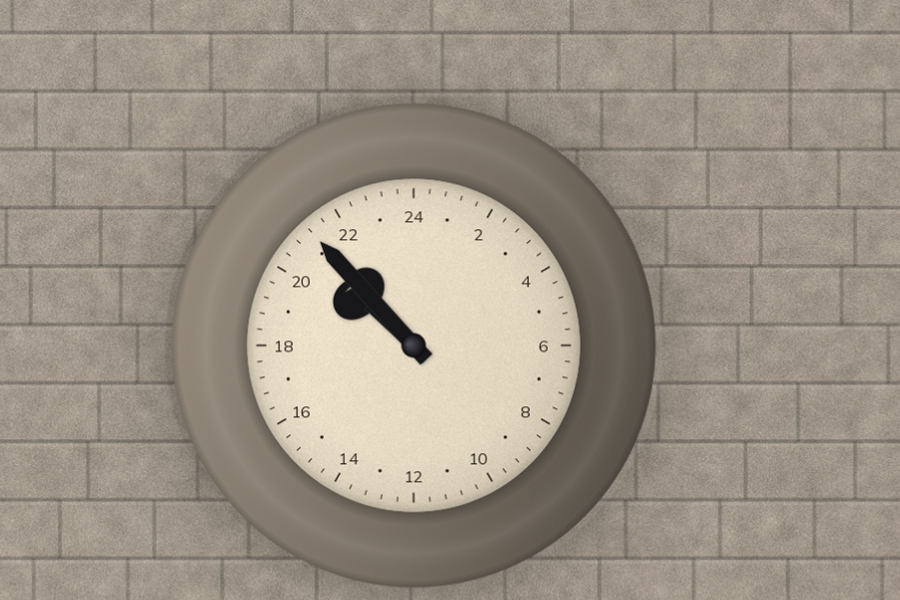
h=20 m=53
